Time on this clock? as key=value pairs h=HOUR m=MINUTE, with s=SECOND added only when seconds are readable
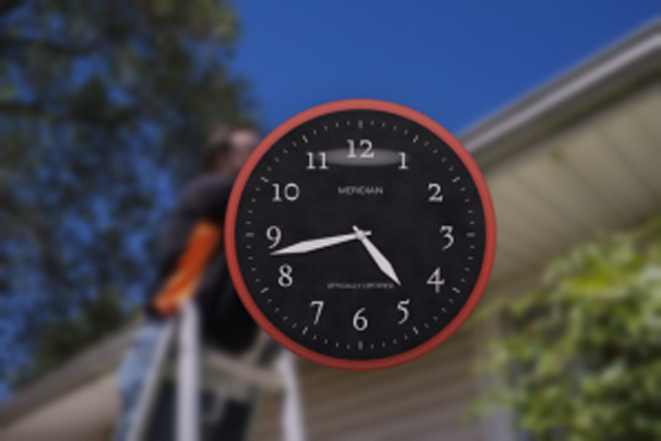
h=4 m=43
